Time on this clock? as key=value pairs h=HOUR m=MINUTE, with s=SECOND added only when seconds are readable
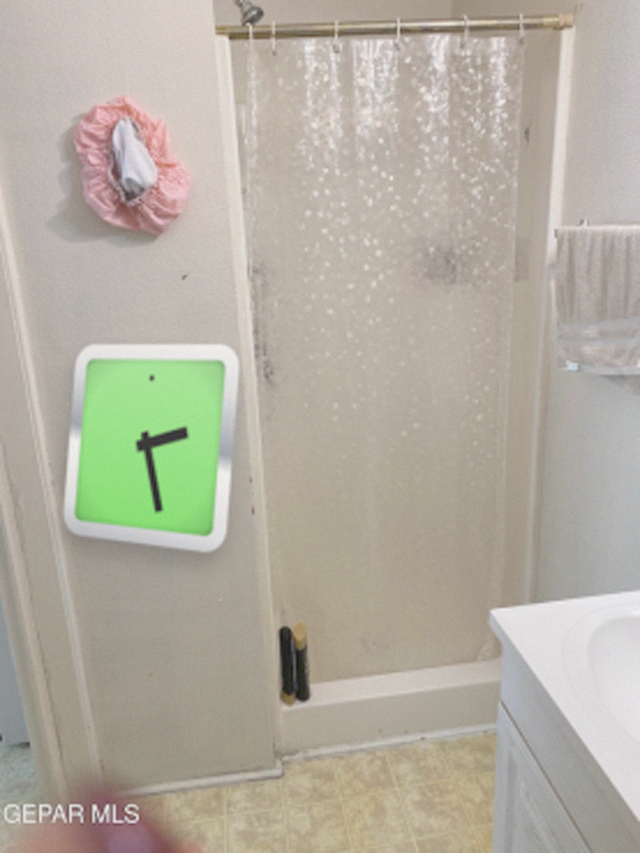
h=2 m=27
